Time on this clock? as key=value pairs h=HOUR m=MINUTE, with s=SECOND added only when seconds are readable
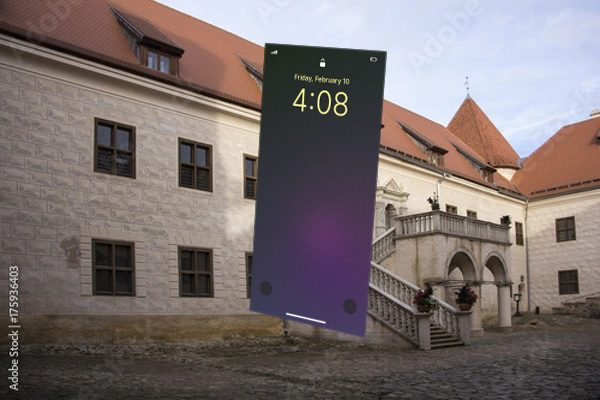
h=4 m=8
